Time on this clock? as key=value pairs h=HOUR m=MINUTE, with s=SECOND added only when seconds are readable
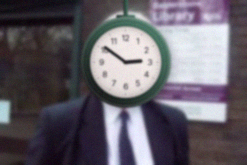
h=2 m=51
